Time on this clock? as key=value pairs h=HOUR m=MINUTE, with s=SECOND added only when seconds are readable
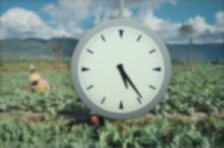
h=5 m=24
